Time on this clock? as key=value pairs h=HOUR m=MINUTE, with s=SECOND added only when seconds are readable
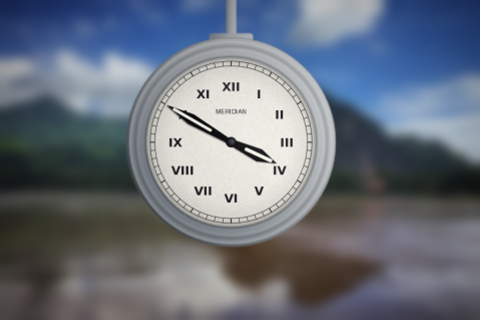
h=3 m=50
